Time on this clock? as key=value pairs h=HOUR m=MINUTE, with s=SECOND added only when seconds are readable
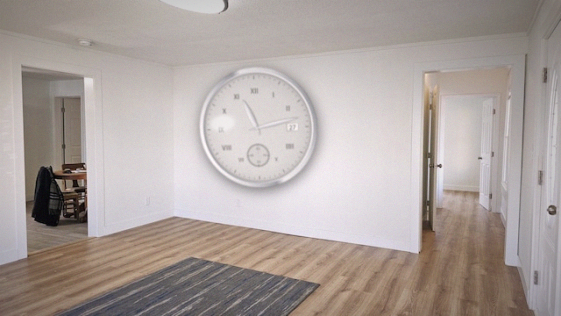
h=11 m=13
